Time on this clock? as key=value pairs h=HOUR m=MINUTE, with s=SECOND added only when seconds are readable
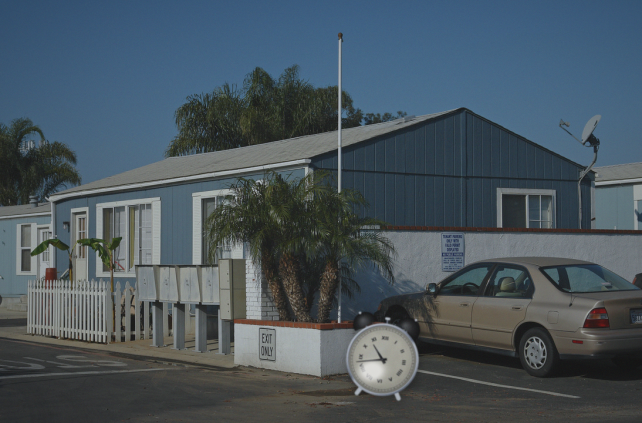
h=10 m=43
